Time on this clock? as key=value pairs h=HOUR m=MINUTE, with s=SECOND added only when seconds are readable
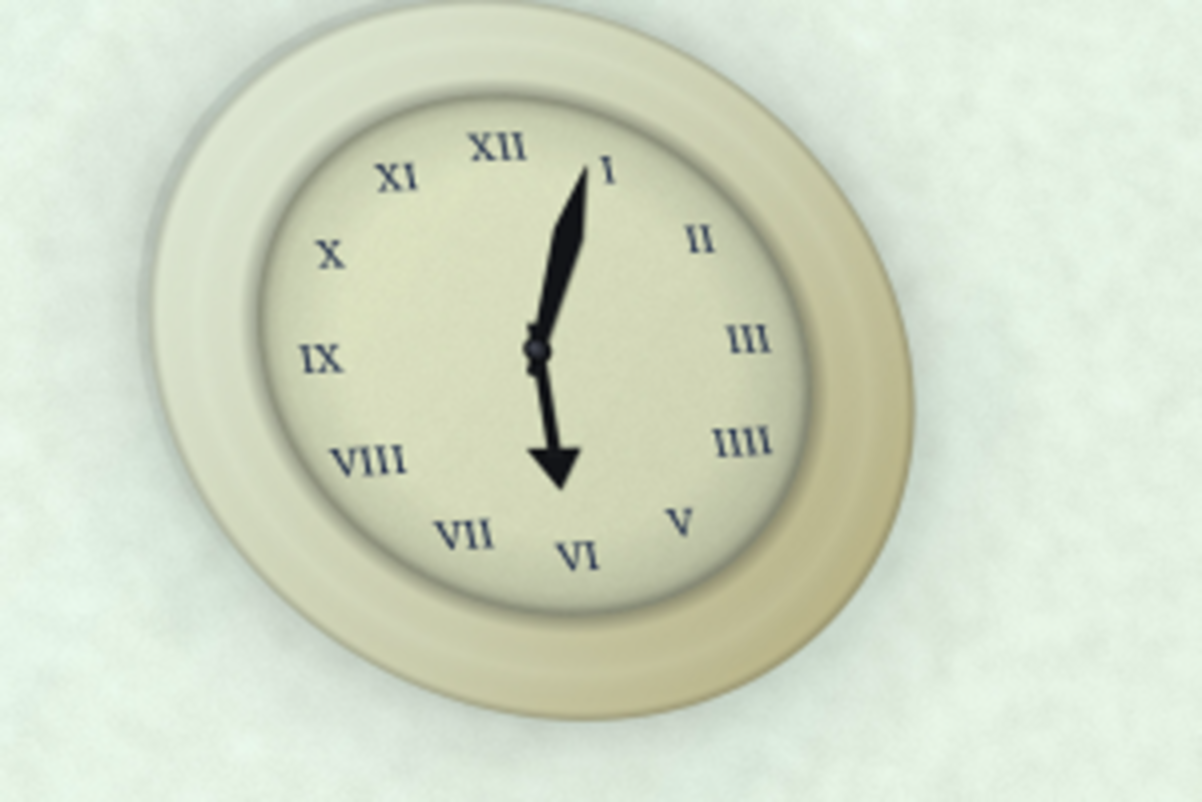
h=6 m=4
